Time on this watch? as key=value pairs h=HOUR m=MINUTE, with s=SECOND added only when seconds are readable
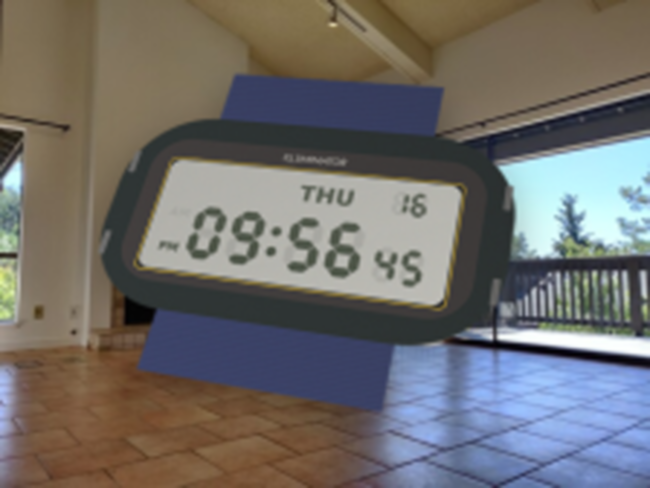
h=9 m=56 s=45
